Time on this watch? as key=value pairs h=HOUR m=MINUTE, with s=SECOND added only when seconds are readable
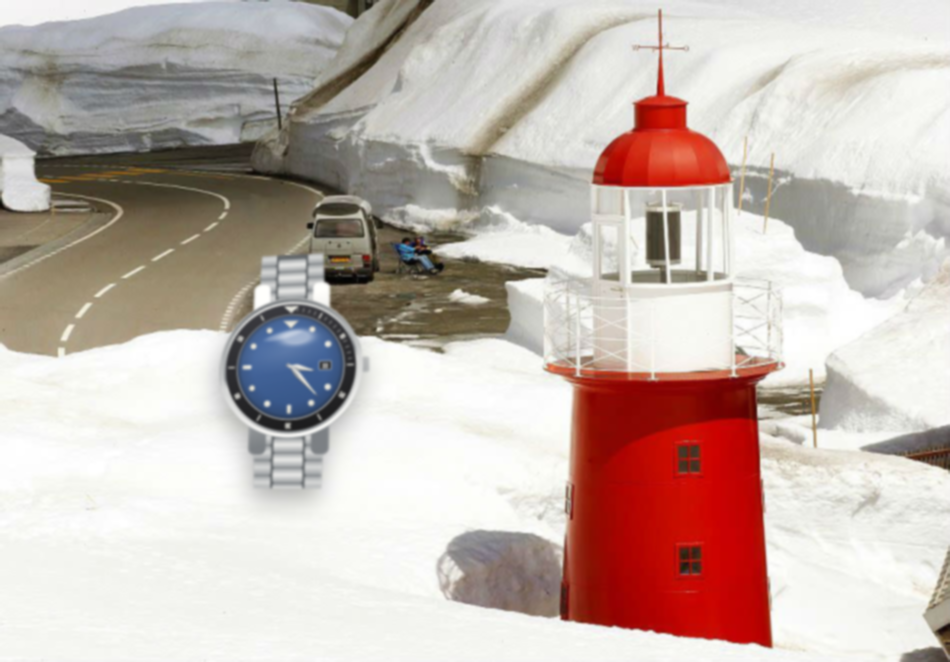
h=3 m=23
